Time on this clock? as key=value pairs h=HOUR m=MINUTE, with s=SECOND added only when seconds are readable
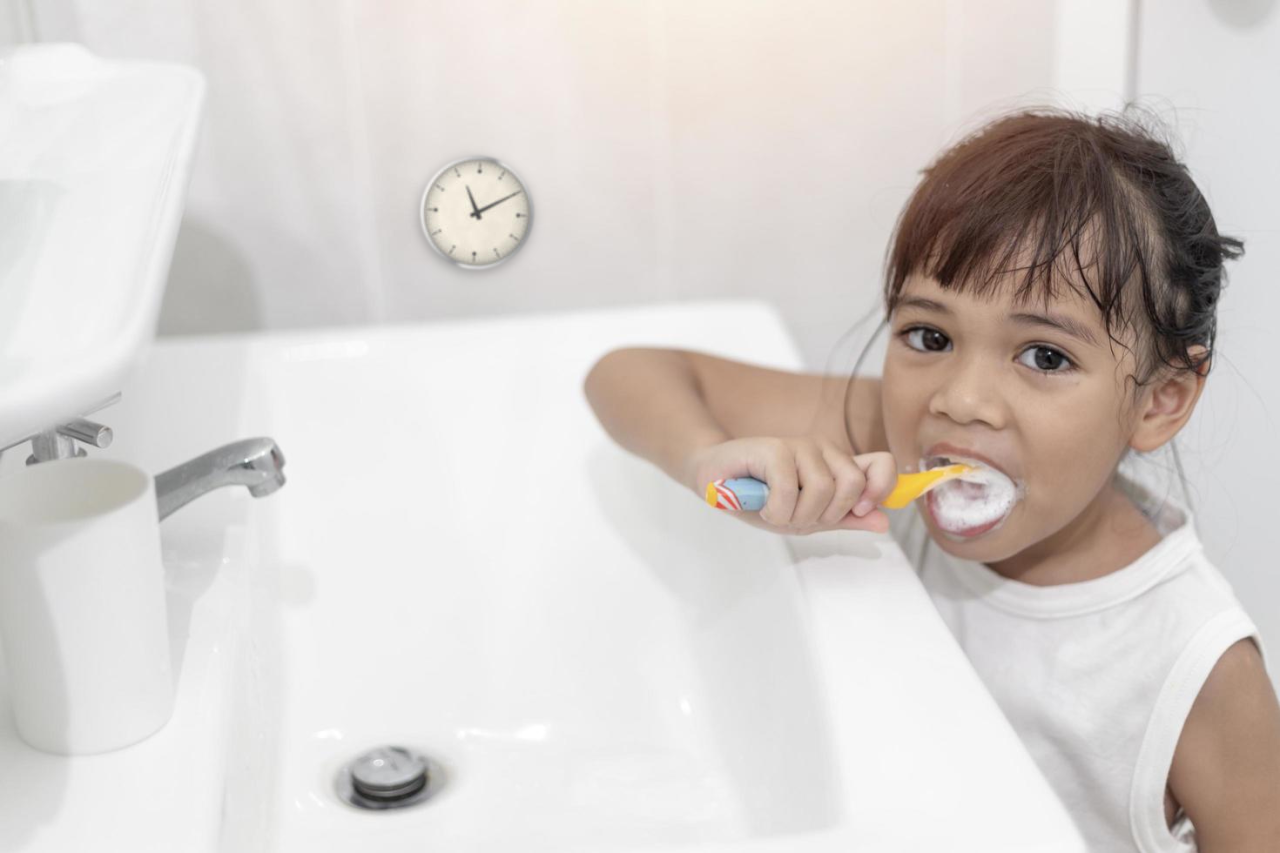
h=11 m=10
